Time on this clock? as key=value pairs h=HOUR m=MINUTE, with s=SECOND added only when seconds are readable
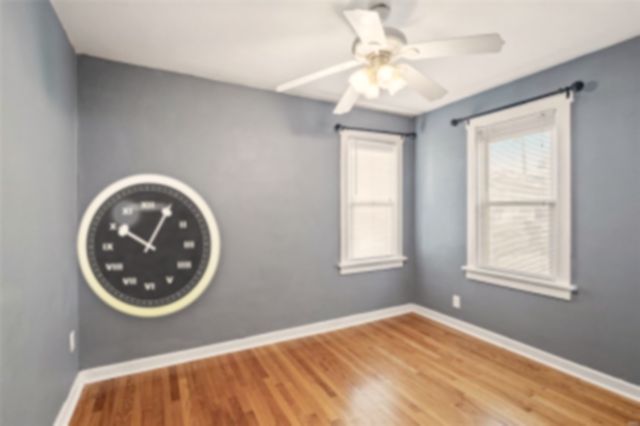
h=10 m=5
